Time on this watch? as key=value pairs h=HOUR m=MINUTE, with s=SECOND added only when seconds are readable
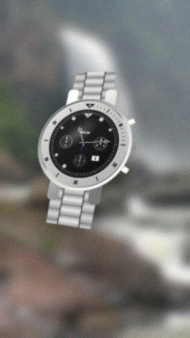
h=11 m=14
